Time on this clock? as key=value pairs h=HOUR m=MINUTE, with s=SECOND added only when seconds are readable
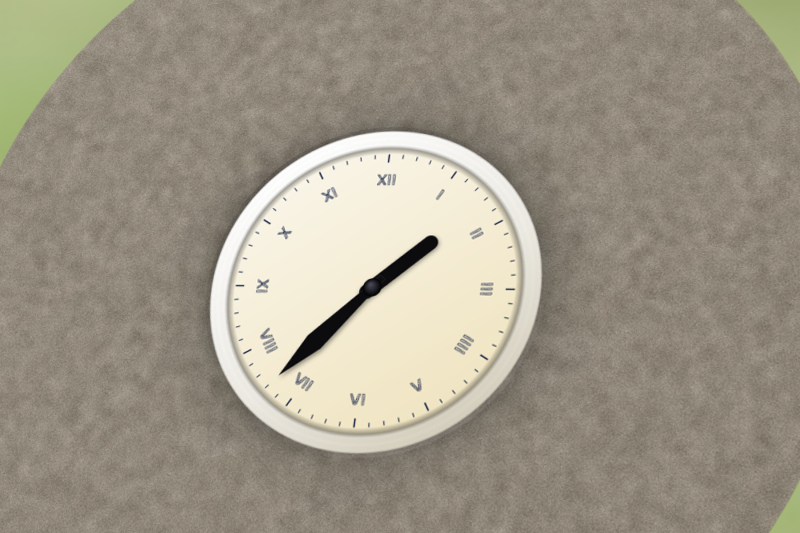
h=1 m=37
